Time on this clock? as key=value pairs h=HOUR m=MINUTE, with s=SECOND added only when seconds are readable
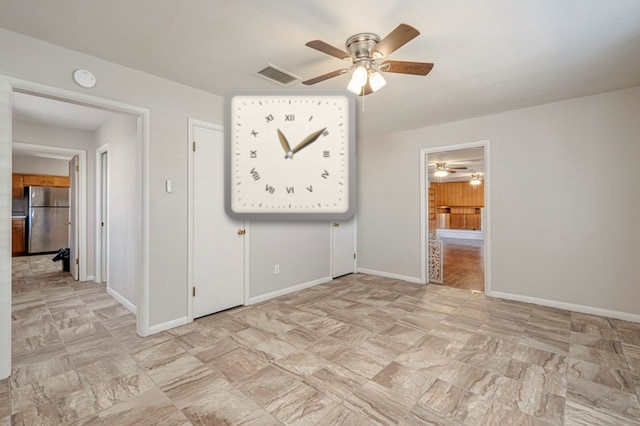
h=11 m=9
